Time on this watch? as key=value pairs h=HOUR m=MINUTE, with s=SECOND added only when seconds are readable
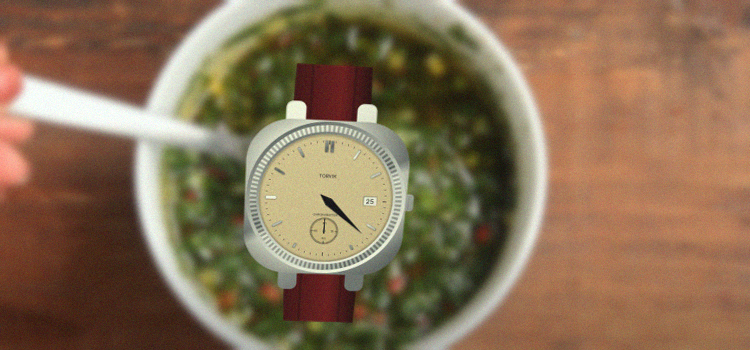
h=4 m=22
